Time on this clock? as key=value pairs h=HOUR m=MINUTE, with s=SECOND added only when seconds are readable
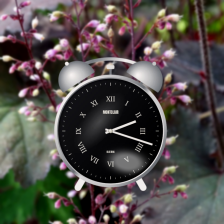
h=2 m=18
